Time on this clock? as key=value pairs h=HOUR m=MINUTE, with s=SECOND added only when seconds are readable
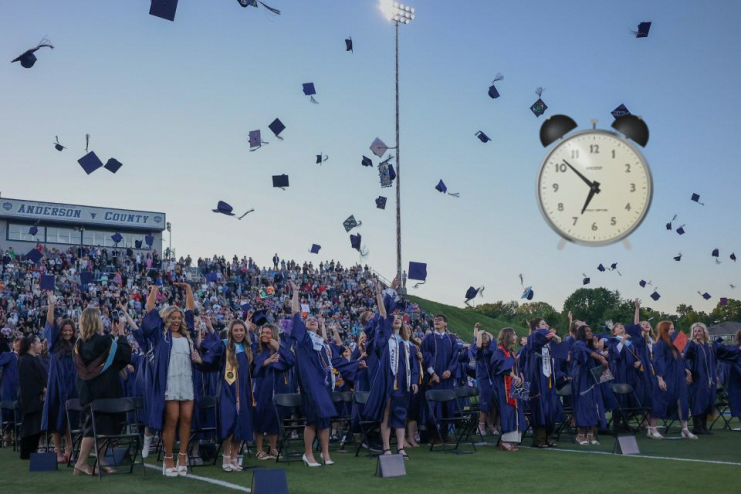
h=6 m=52
